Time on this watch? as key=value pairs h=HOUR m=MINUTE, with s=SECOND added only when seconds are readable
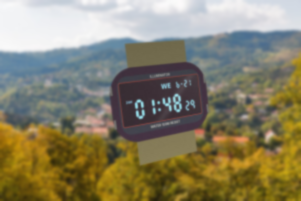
h=1 m=48
